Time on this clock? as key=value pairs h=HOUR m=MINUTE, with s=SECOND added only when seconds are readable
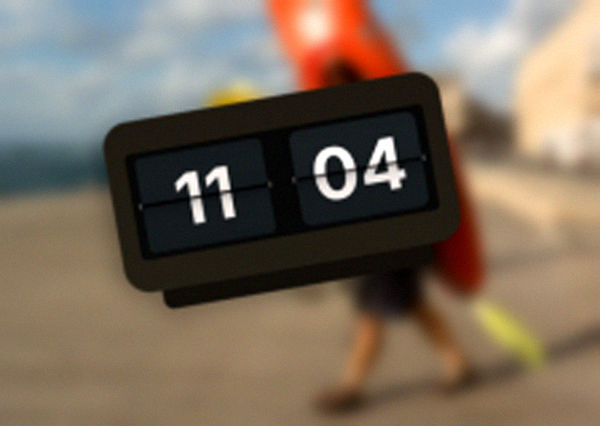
h=11 m=4
